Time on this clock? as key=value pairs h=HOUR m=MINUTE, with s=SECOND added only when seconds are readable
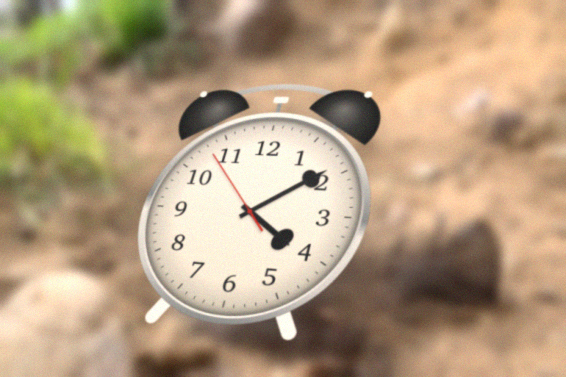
h=4 m=8 s=53
